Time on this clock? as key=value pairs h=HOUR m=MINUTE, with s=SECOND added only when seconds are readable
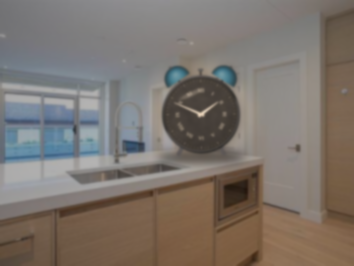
h=1 m=49
